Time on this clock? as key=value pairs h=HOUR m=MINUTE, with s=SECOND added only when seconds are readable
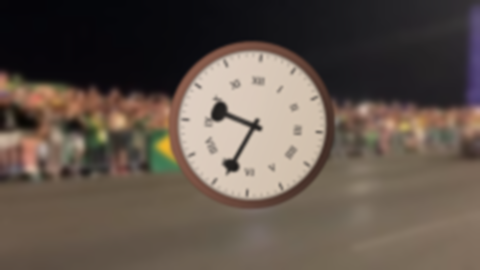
h=9 m=34
